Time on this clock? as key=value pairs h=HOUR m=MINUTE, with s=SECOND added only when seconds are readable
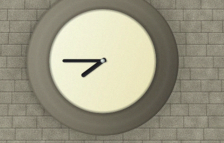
h=7 m=45
